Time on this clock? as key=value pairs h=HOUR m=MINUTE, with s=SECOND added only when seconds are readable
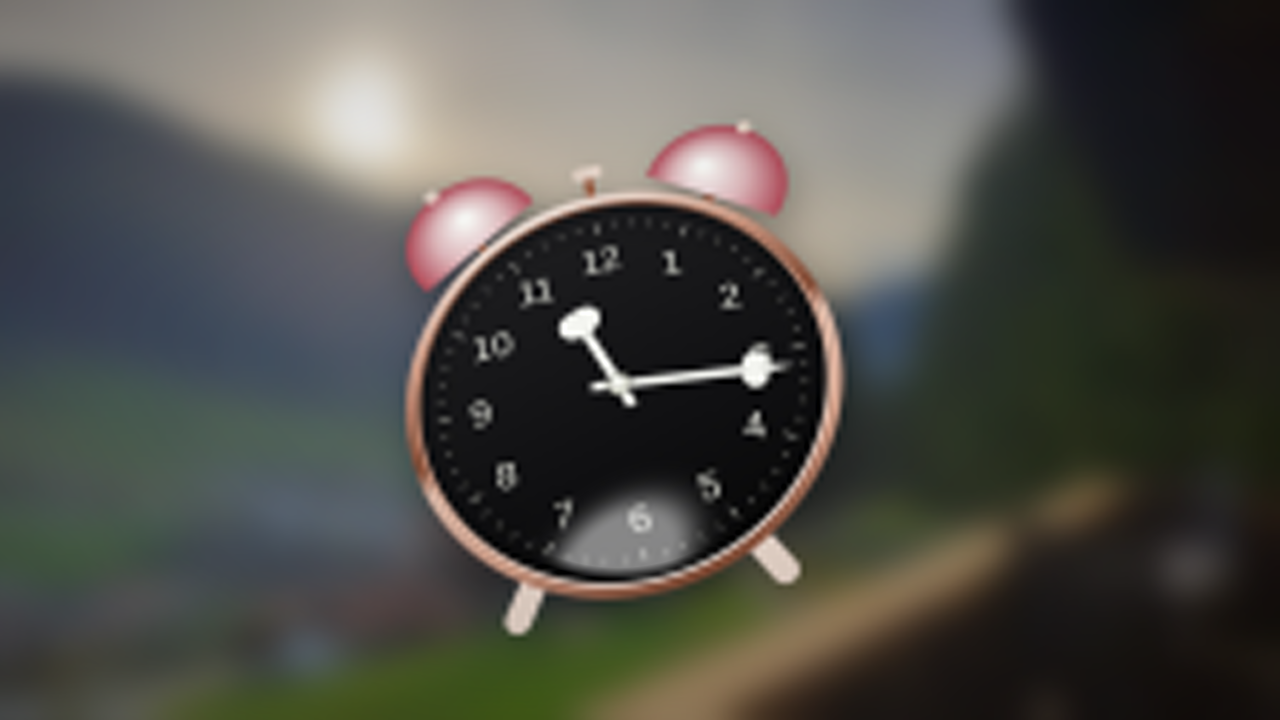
h=11 m=16
